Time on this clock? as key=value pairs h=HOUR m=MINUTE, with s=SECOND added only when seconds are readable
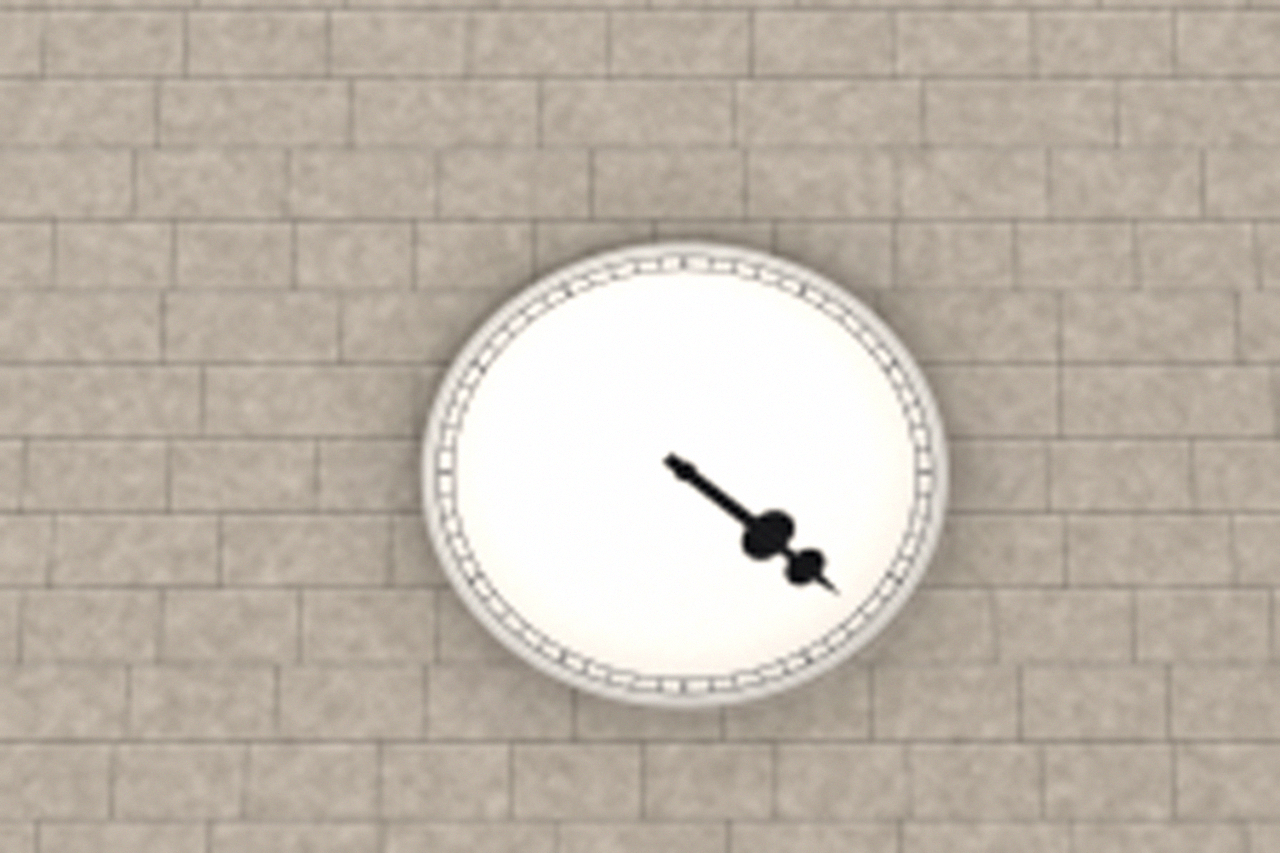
h=4 m=22
